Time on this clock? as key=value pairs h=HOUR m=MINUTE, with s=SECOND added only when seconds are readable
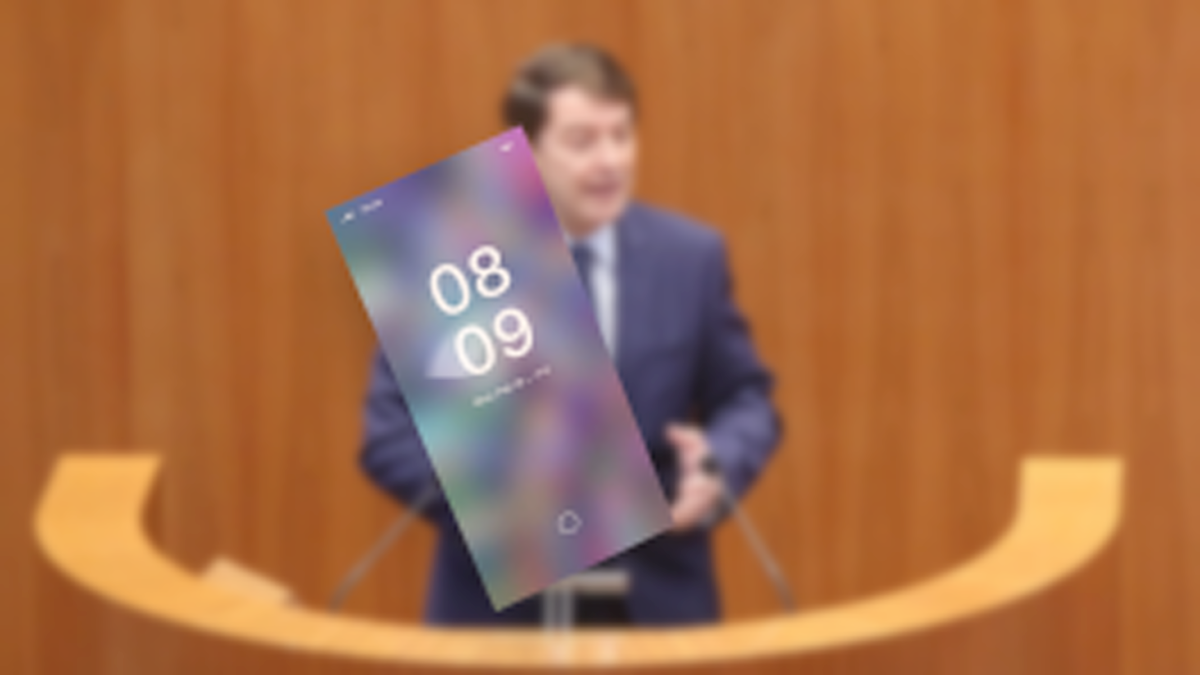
h=8 m=9
